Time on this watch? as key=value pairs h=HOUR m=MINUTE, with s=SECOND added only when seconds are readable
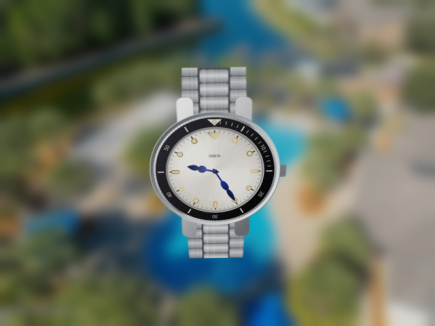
h=9 m=25
